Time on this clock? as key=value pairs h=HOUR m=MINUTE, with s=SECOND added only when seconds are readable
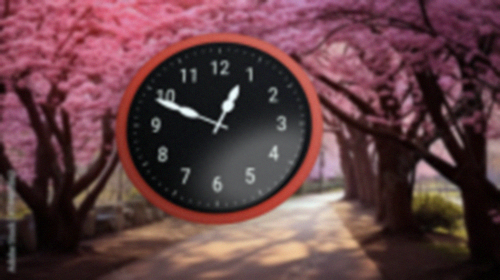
h=12 m=49
